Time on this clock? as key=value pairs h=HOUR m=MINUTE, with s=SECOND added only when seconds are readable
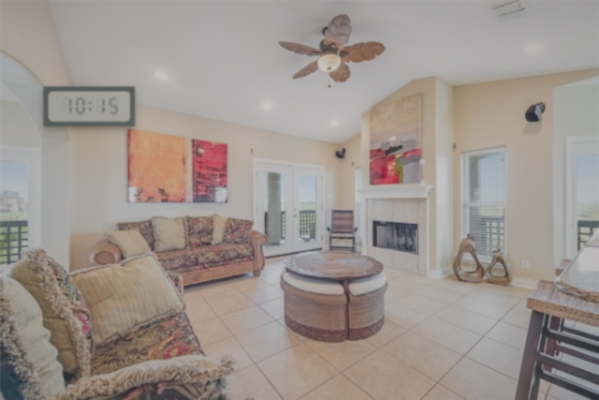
h=10 m=15
